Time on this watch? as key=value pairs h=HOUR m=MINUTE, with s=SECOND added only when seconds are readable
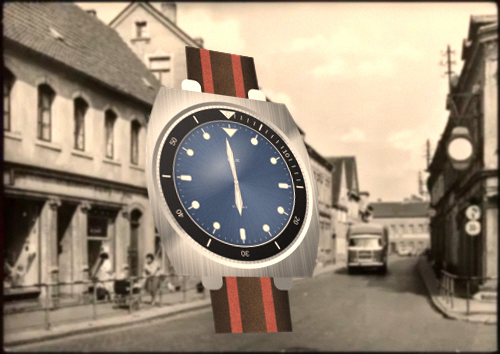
h=5 m=59
